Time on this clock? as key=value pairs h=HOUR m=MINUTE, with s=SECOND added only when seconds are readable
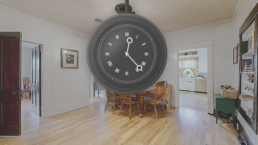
h=12 m=23
